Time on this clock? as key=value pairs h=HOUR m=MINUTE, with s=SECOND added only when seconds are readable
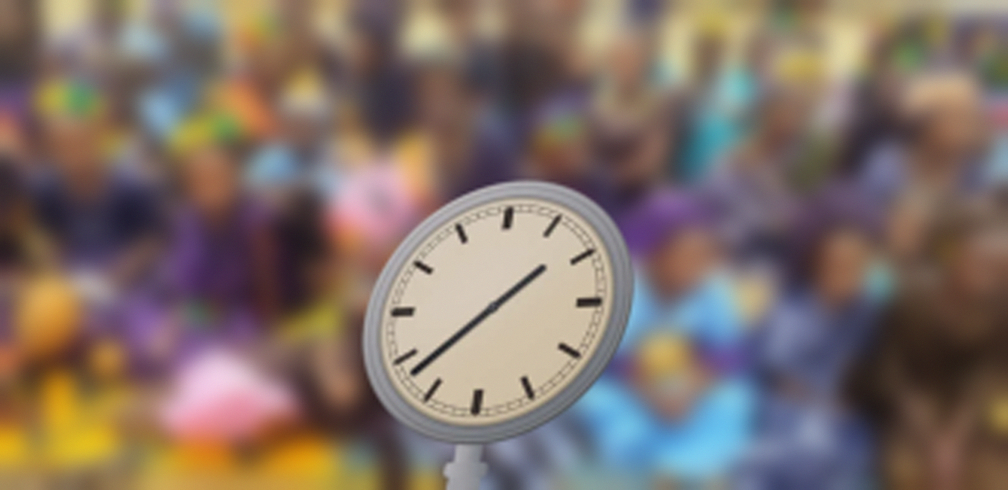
h=1 m=38
